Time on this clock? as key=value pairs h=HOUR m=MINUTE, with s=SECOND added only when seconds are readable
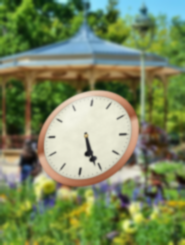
h=5 m=26
